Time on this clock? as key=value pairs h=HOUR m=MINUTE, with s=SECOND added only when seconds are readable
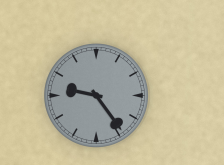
h=9 m=24
